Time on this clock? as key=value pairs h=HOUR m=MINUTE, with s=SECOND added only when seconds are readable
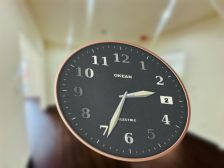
h=2 m=34
